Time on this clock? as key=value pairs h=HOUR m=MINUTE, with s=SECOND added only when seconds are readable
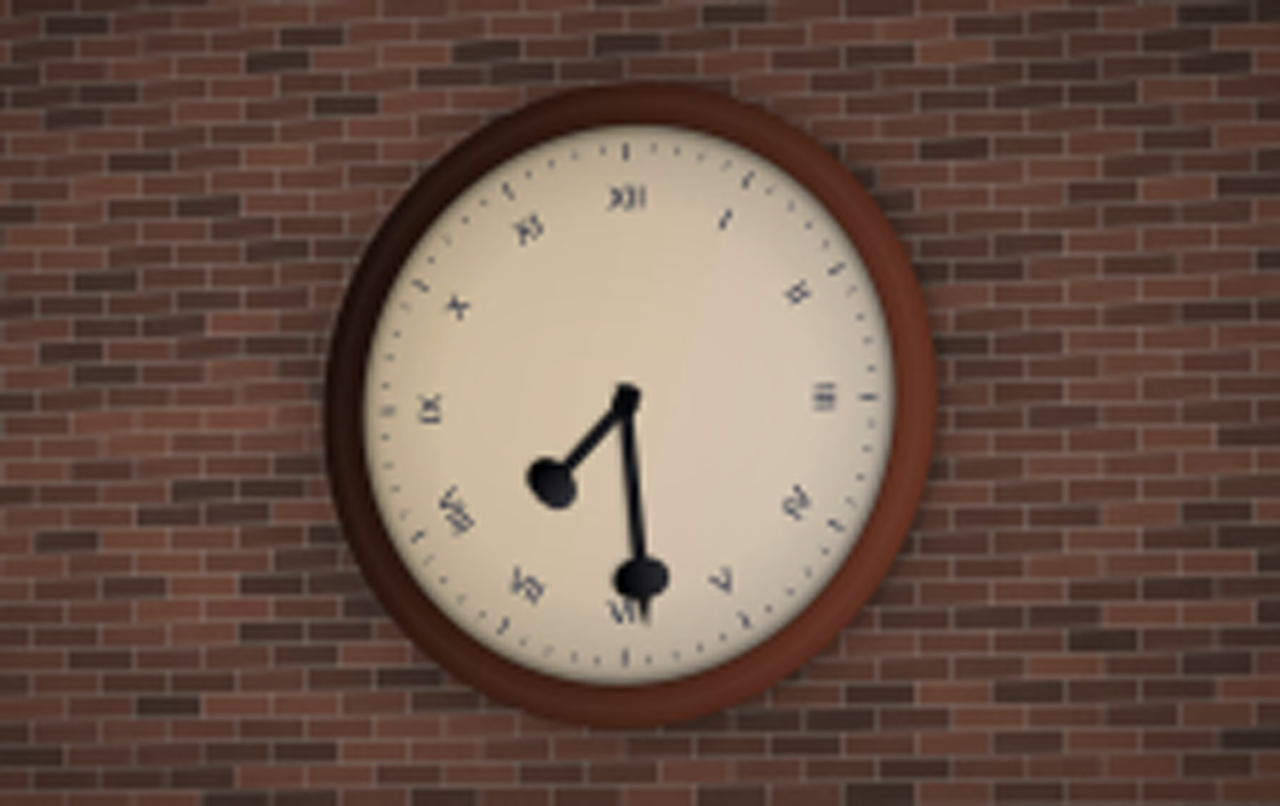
h=7 m=29
